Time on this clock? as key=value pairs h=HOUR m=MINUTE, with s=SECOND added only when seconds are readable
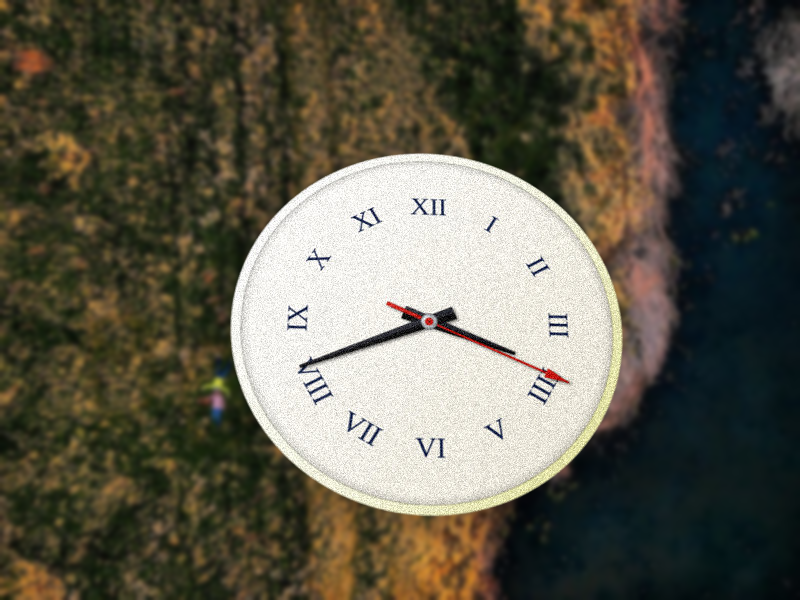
h=3 m=41 s=19
